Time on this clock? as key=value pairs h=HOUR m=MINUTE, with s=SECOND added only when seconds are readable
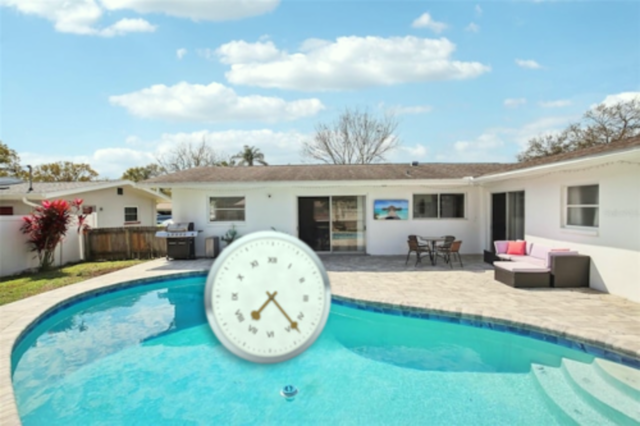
h=7 m=23
